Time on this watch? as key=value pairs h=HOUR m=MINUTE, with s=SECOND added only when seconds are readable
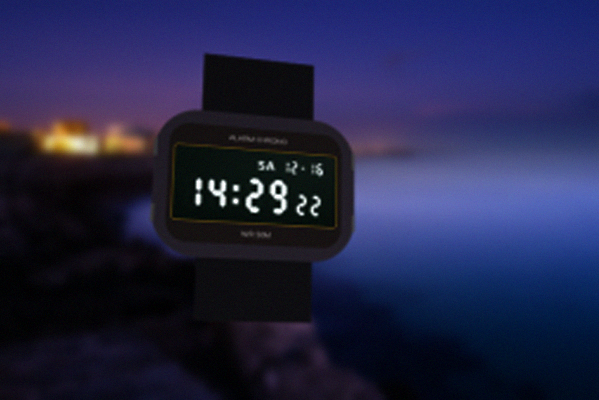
h=14 m=29 s=22
